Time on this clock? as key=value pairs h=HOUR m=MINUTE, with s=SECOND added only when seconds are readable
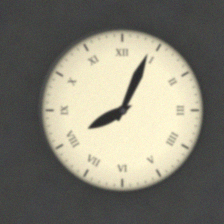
h=8 m=4
